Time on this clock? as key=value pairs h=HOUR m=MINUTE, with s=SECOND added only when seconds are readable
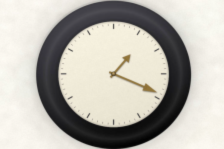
h=1 m=19
